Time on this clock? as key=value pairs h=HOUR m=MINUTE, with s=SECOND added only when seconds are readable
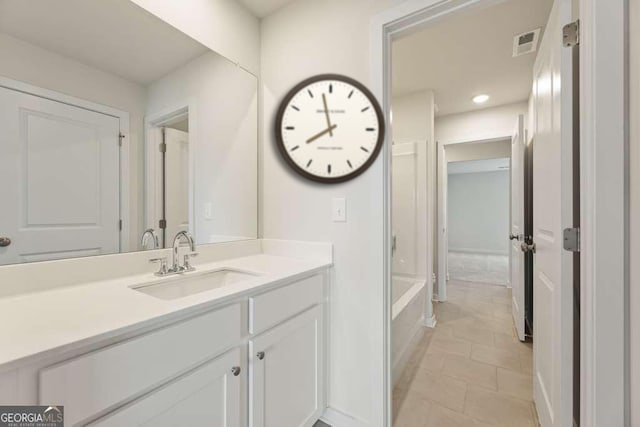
h=7 m=58
